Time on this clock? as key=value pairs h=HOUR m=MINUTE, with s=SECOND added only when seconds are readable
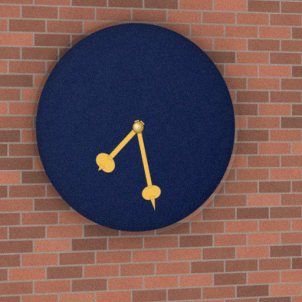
h=7 m=28
